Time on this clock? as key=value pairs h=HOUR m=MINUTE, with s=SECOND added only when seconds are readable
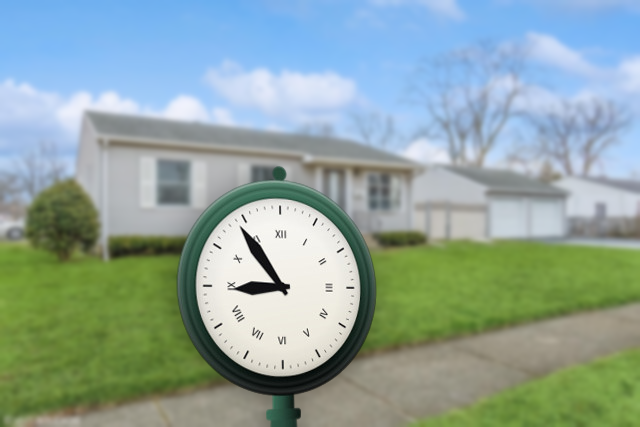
h=8 m=54
